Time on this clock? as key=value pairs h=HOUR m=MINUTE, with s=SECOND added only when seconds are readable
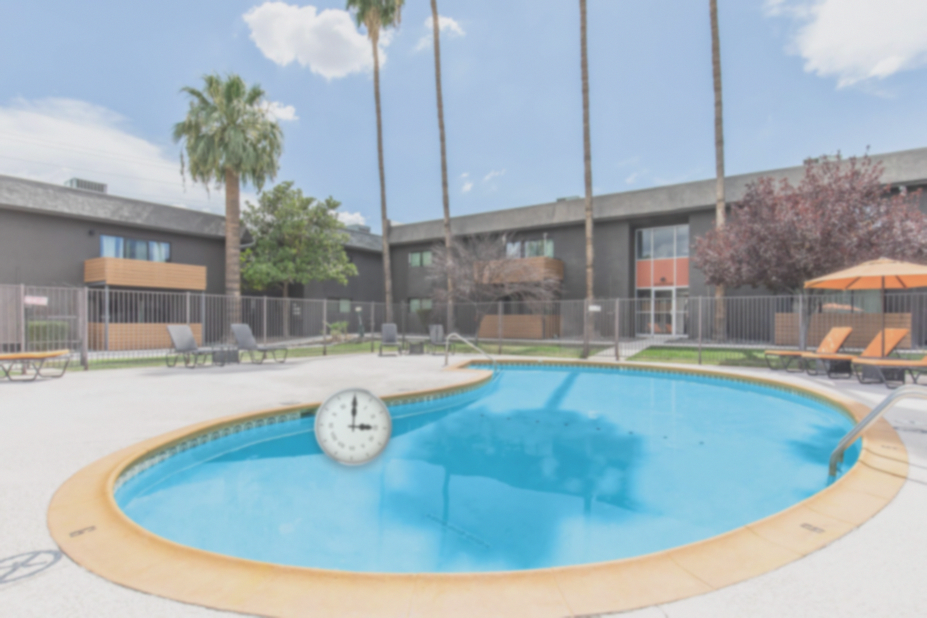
h=3 m=0
